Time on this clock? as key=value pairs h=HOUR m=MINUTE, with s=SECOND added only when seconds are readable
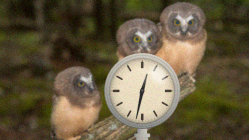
h=12 m=32
